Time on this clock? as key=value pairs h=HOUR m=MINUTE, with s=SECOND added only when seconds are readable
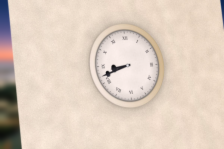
h=8 m=42
